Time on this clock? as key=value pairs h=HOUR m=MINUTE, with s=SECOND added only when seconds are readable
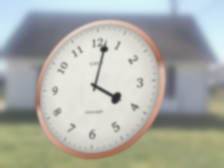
h=4 m=2
